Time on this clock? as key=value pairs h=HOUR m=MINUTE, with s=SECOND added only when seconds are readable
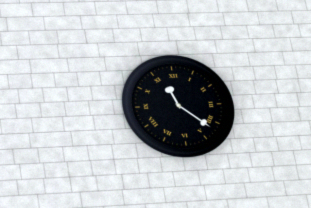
h=11 m=22
